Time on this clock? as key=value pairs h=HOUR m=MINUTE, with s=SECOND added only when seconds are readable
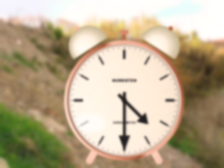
h=4 m=30
